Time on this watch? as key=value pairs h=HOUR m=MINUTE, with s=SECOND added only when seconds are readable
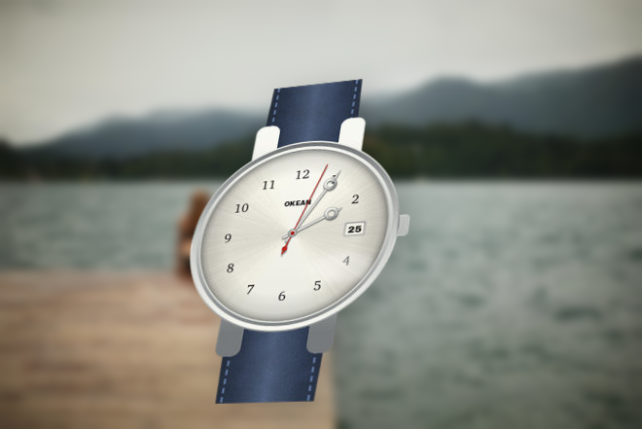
h=2 m=5 s=3
